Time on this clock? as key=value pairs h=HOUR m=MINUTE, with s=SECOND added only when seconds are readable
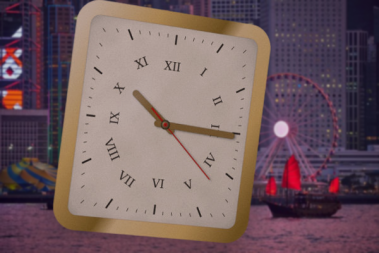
h=10 m=15 s=22
